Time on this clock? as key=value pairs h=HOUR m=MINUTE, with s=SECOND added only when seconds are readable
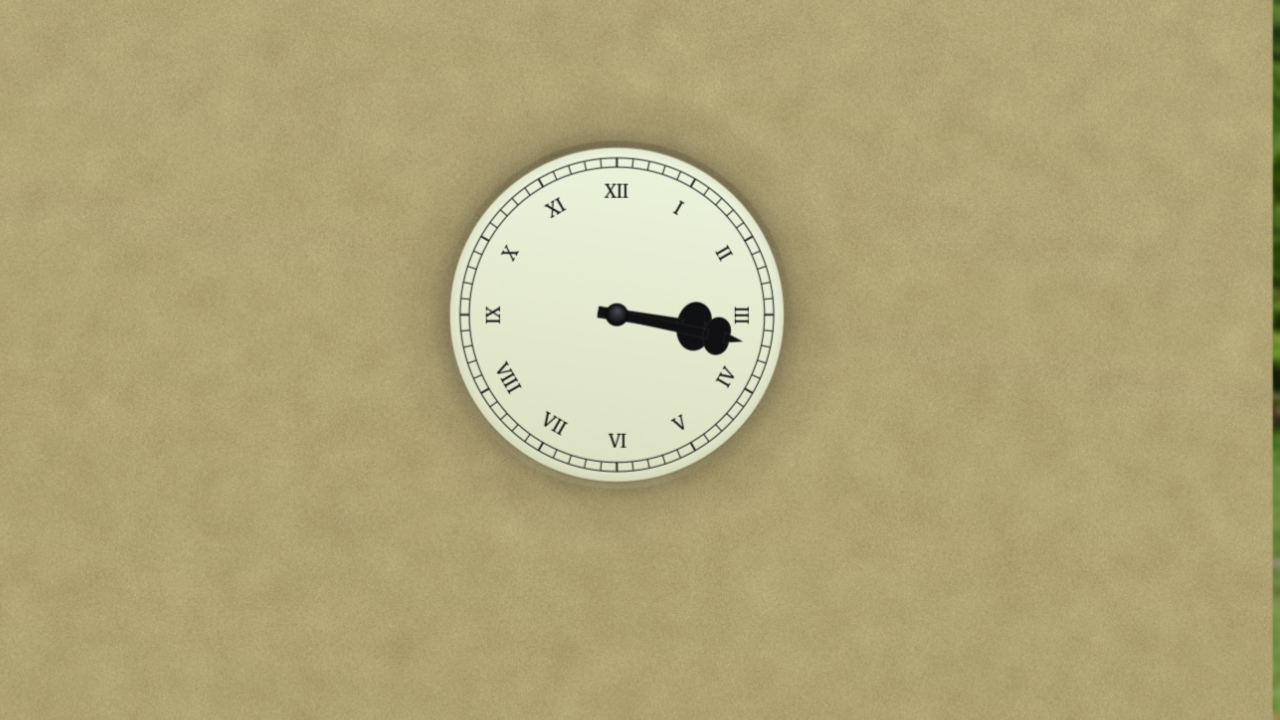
h=3 m=17
